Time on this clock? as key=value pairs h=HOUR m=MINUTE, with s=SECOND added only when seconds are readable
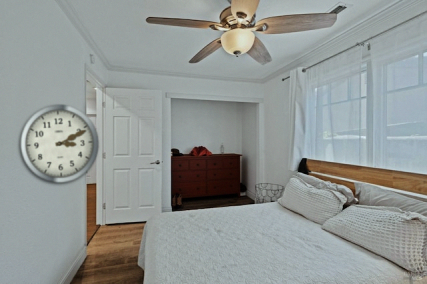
h=3 m=11
